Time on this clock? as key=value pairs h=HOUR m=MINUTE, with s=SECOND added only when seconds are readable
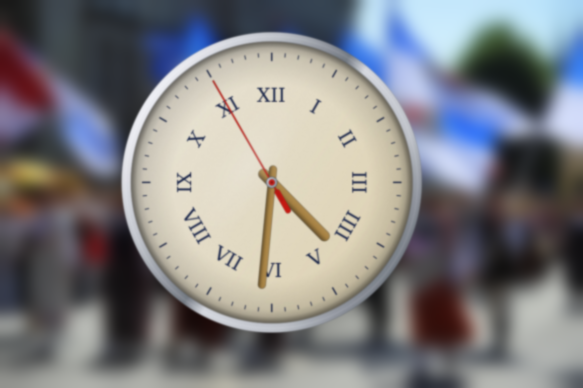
h=4 m=30 s=55
